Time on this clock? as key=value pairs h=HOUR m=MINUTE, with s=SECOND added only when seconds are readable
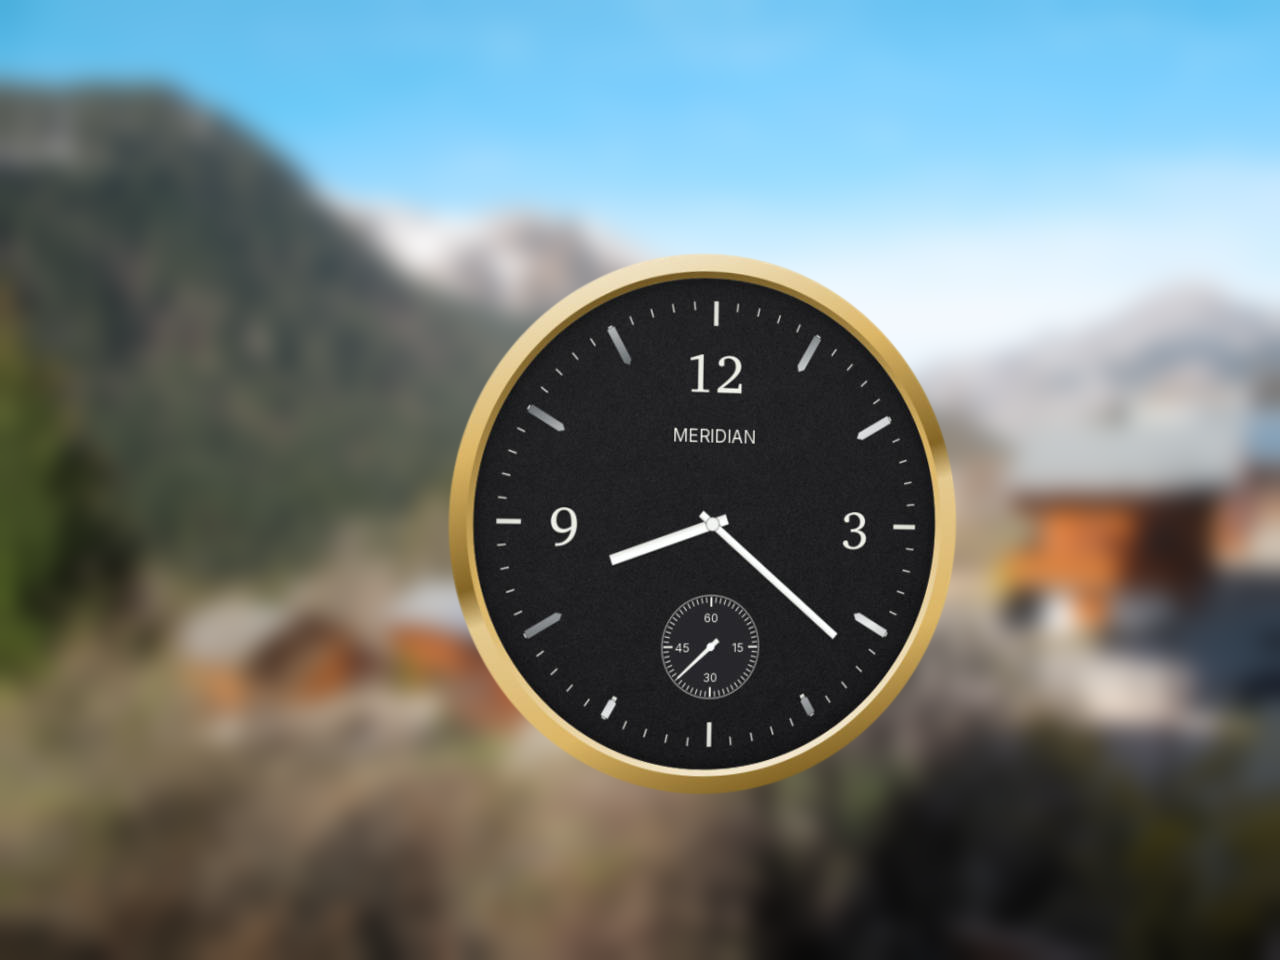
h=8 m=21 s=38
